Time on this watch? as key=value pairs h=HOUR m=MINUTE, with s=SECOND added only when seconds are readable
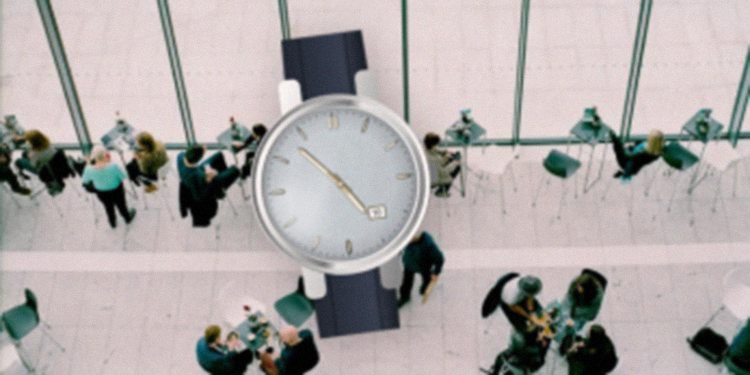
h=4 m=53
